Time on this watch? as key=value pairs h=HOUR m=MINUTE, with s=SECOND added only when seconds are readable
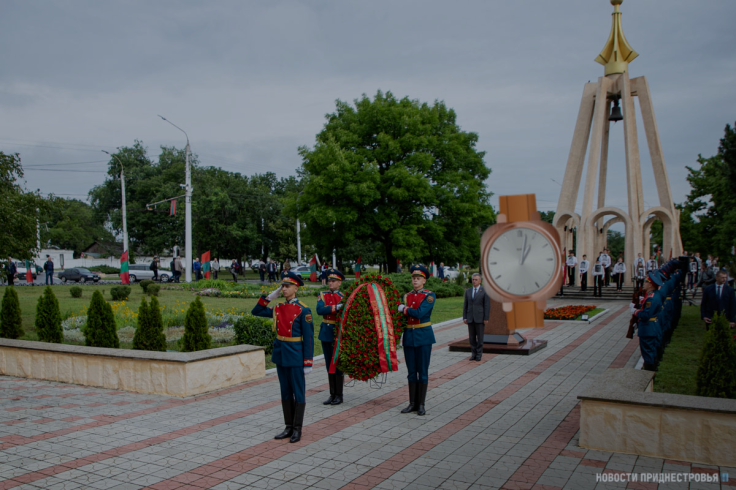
h=1 m=2
